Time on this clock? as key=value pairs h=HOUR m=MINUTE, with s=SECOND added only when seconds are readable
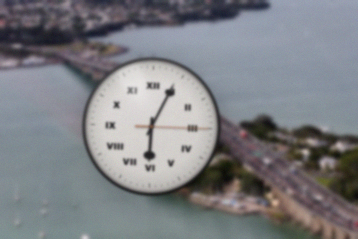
h=6 m=4 s=15
